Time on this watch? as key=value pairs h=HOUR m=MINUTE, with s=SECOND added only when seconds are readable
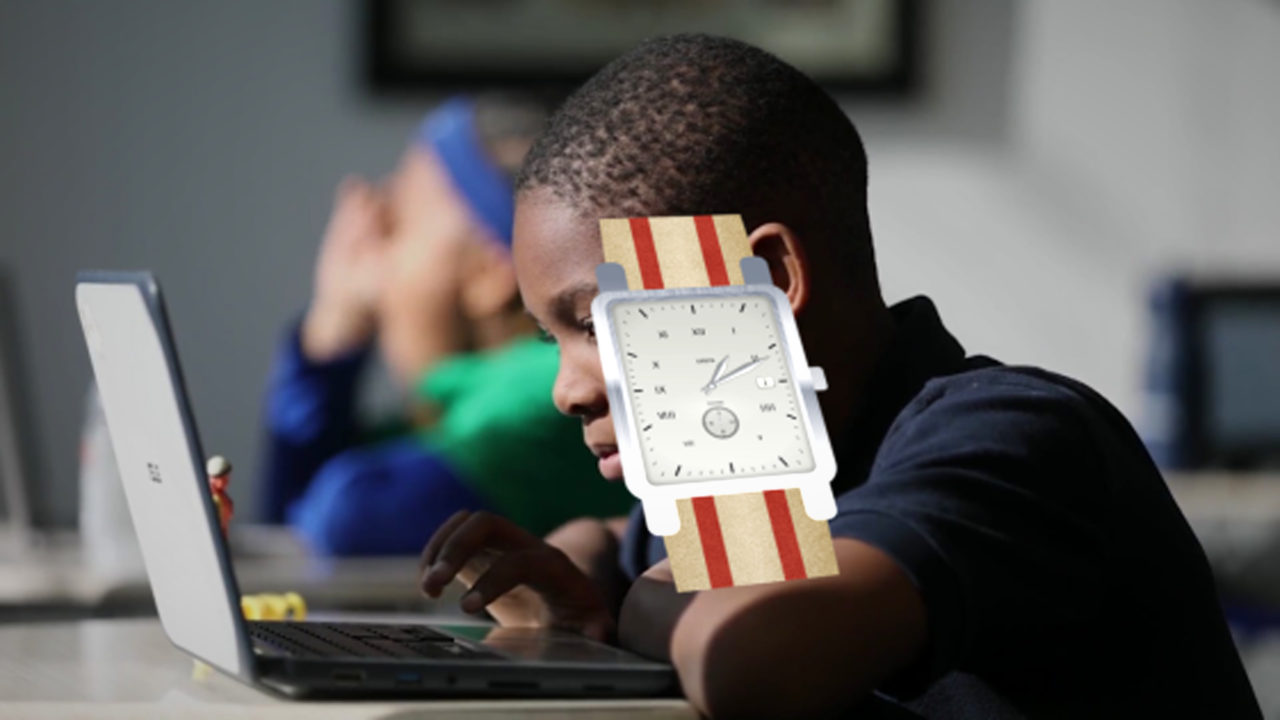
h=1 m=11
